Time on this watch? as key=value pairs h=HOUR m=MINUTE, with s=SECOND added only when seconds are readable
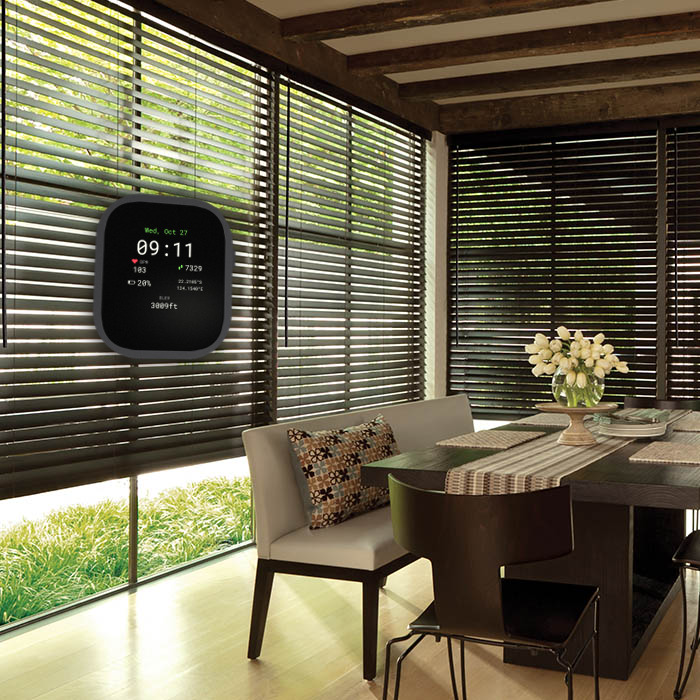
h=9 m=11
